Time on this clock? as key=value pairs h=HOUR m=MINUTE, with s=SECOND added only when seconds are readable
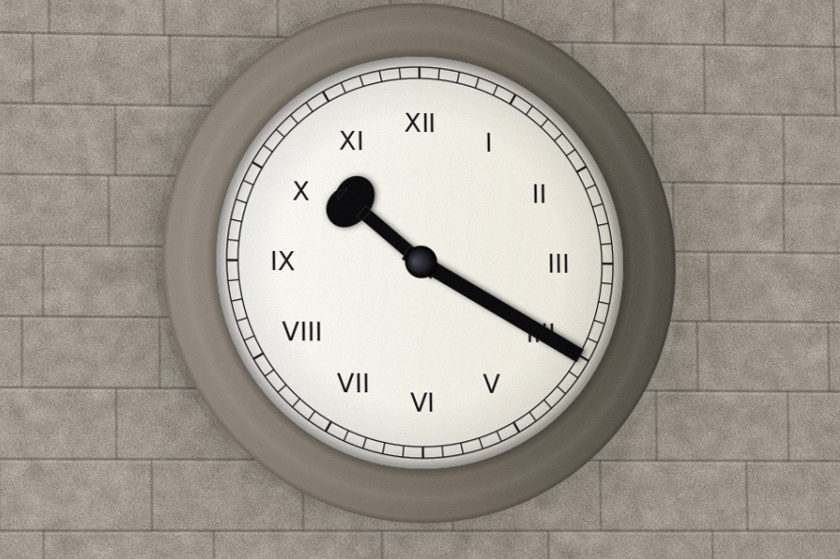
h=10 m=20
